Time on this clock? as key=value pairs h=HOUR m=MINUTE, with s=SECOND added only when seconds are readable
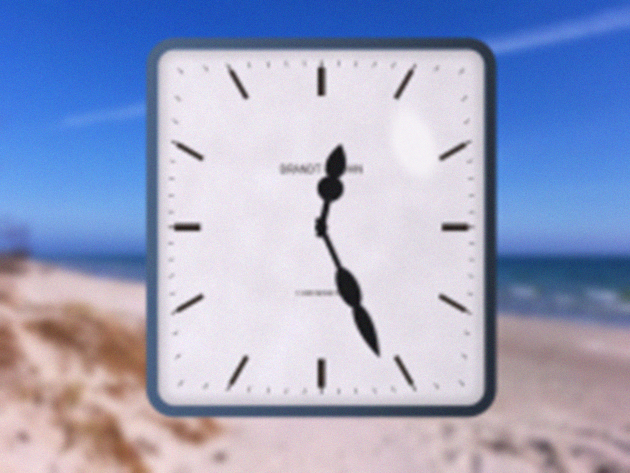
h=12 m=26
